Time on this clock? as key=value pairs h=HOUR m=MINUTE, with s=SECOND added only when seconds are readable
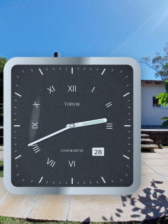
h=2 m=41
